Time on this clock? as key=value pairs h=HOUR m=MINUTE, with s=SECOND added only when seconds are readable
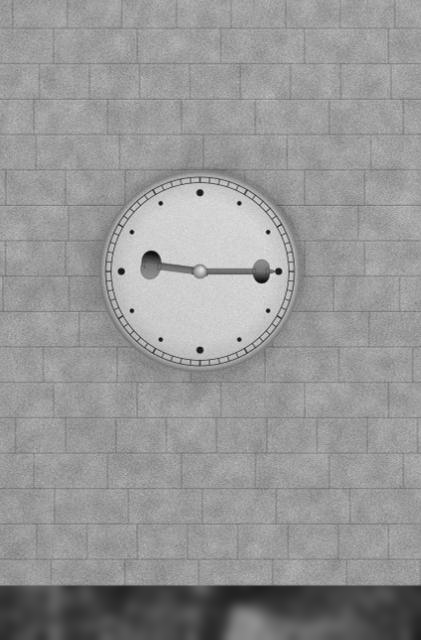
h=9 m=15
